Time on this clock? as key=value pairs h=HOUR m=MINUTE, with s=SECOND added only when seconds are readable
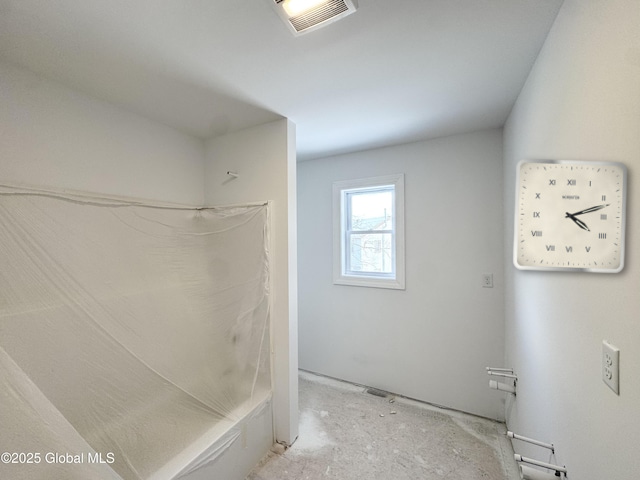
h=4 m=12
